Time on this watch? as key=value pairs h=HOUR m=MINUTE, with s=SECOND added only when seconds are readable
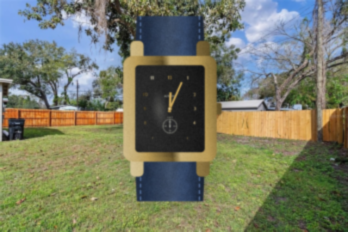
h=12 m=4
